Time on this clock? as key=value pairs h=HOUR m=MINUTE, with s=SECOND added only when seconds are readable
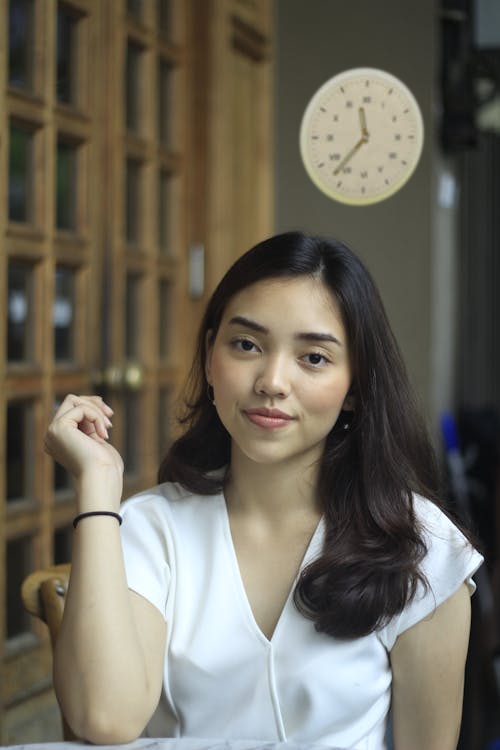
h=11 m=37
